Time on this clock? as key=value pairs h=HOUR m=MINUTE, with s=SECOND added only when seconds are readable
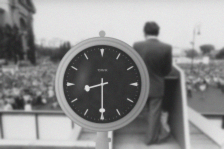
h=8 m=30
